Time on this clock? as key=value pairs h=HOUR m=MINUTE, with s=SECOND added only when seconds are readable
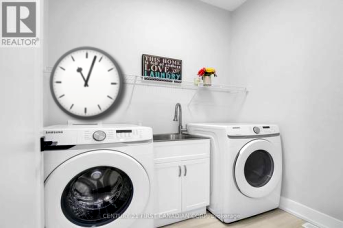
h=11 m=3
